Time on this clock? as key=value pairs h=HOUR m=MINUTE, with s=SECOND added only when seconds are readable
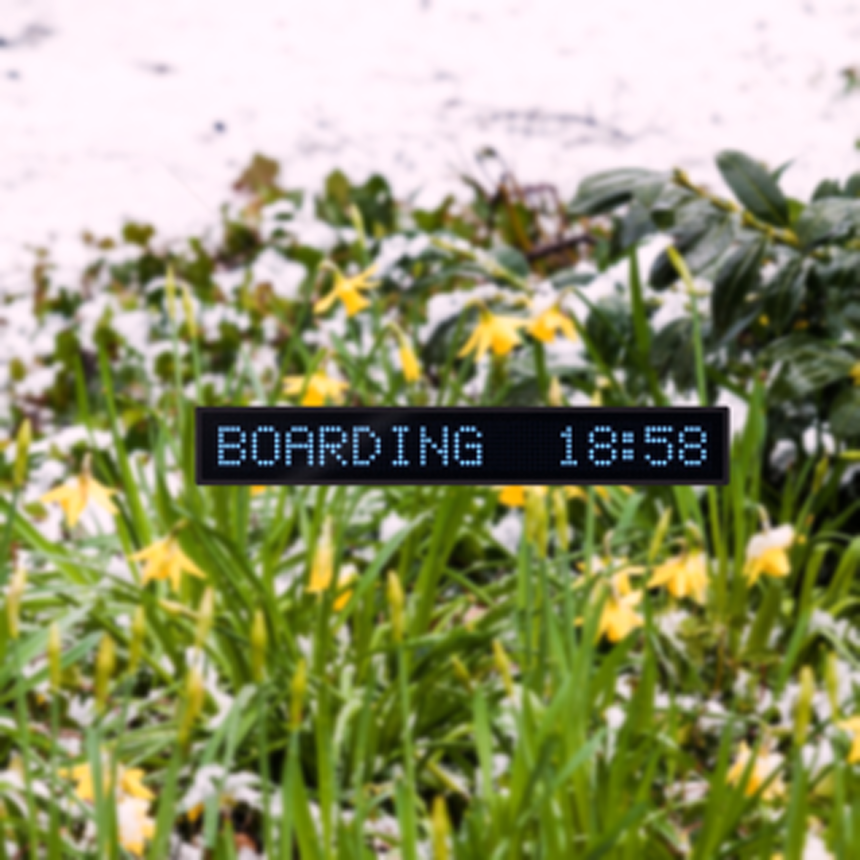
h=18 m=58
